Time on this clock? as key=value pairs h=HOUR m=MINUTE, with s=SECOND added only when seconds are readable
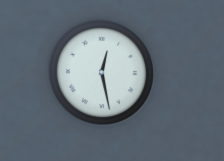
h=12 m=28
